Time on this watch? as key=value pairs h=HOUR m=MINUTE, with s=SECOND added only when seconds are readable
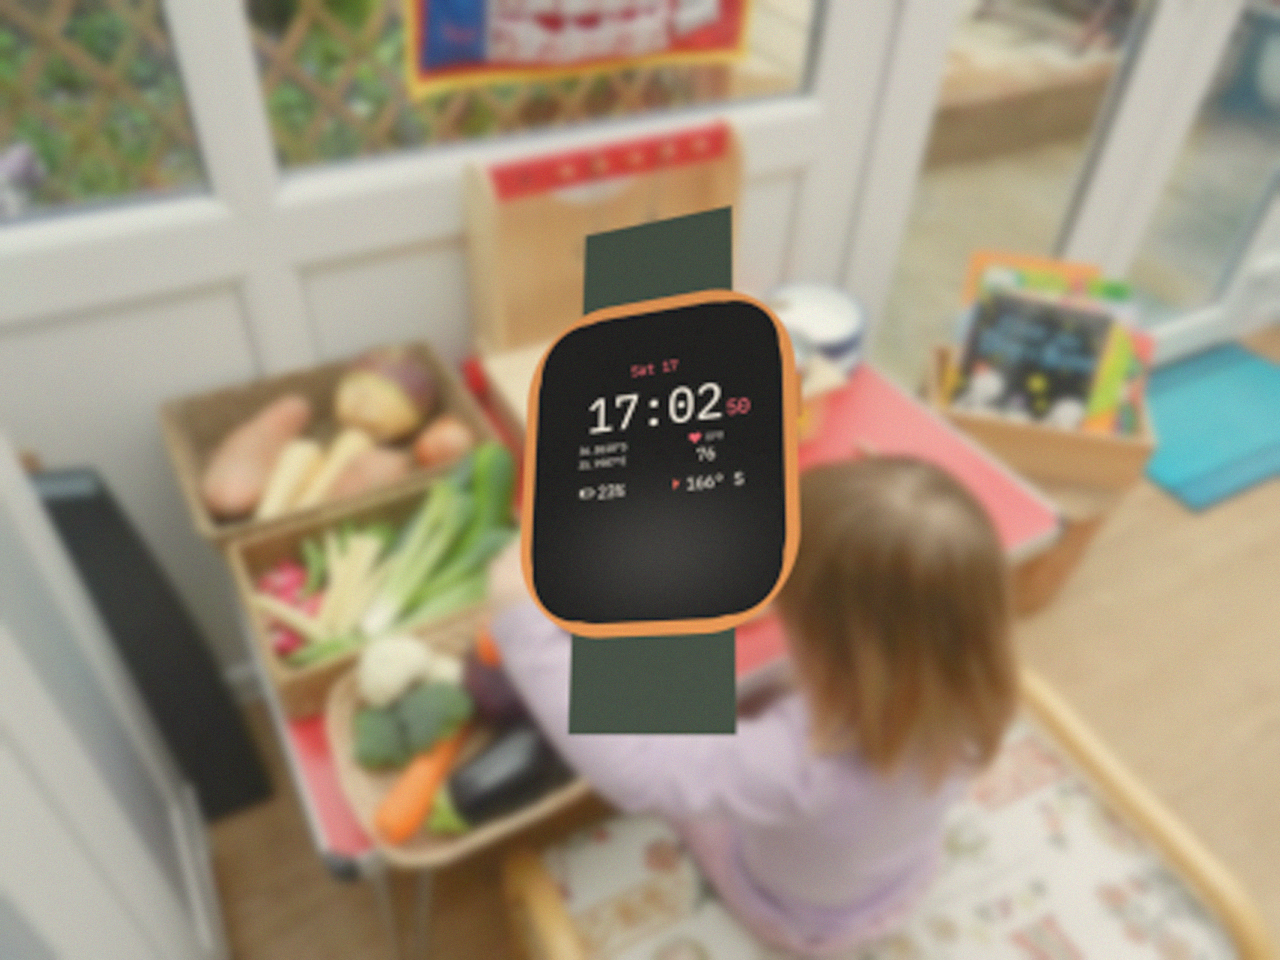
h=17 m=2
